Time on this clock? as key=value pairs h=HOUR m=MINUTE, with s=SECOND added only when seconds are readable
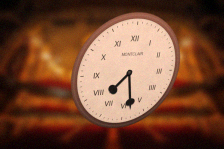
h=7 m=28
